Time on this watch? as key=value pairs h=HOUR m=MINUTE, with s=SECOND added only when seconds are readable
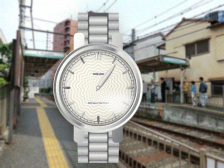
h=1 m=6
